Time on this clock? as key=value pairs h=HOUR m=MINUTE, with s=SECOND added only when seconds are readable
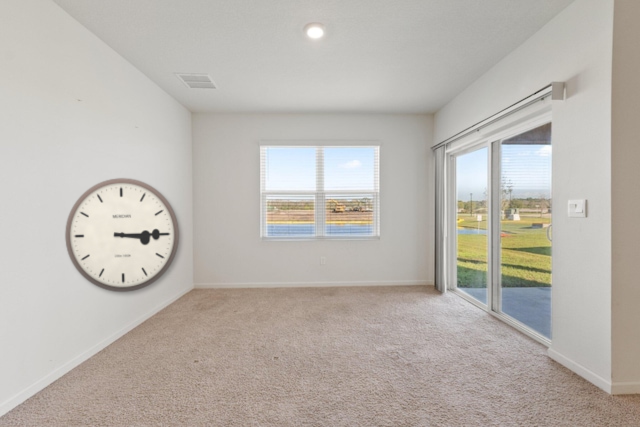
h=3 m=15
